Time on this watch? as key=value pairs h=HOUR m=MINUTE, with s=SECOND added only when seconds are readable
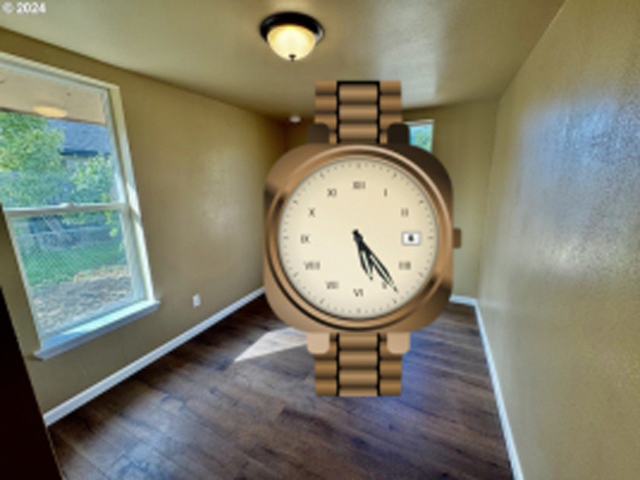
h=5 m=24
